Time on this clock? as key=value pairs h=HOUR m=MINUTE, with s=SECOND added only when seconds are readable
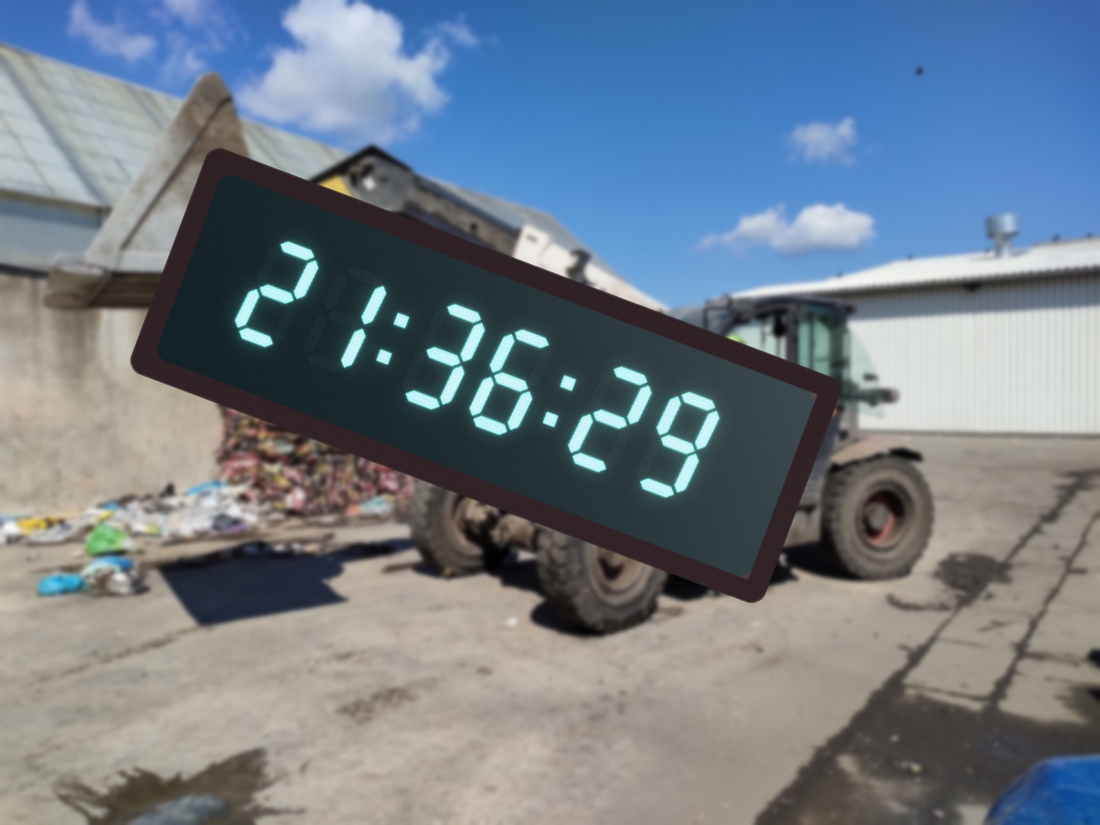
h=21 m=36 s=29
